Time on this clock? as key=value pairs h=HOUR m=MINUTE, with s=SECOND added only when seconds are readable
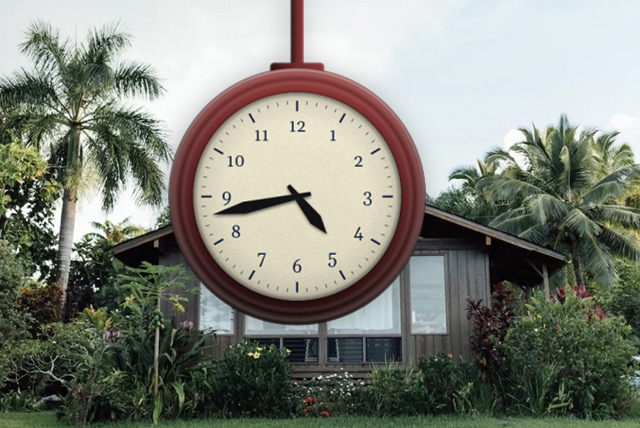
h=4 m=43
